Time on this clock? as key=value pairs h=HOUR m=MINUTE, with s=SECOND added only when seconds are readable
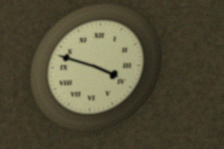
h=3 m=48
